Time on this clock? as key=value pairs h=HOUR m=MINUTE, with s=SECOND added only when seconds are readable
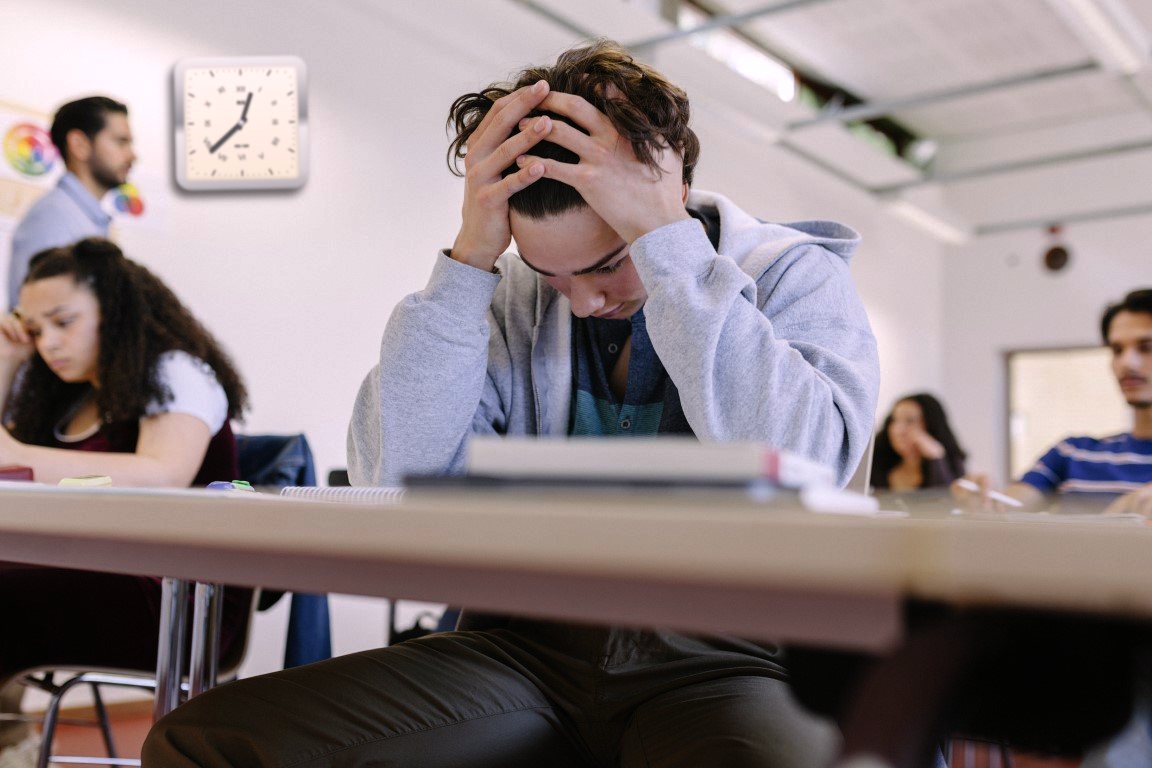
h=12 m=38
